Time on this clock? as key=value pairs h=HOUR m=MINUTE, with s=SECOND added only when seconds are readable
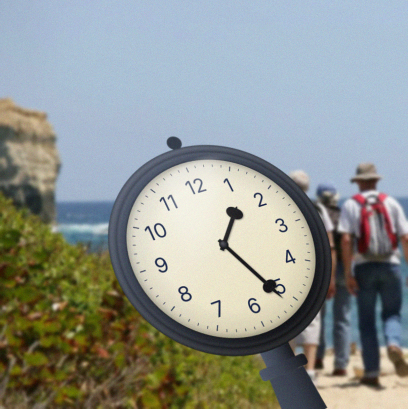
h=1 m=26
